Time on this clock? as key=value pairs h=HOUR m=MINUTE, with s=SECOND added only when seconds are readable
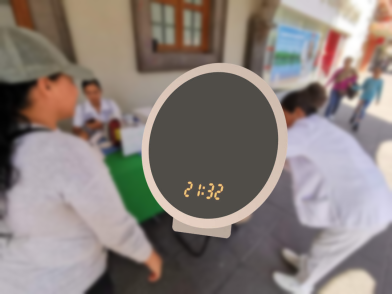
h=21 m=32
